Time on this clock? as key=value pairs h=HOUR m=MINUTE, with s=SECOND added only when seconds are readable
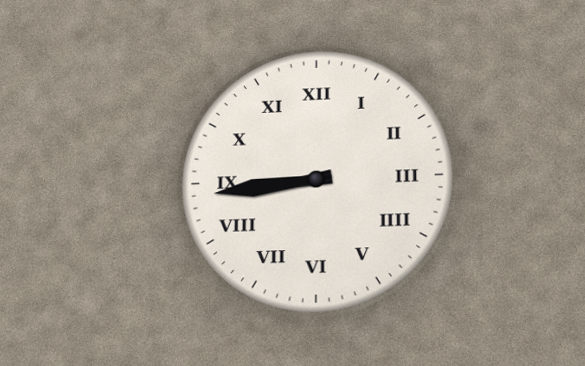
h=8 m=44
